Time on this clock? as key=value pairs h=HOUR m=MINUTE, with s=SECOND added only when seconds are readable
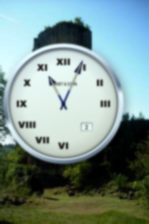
h=11 m=4
